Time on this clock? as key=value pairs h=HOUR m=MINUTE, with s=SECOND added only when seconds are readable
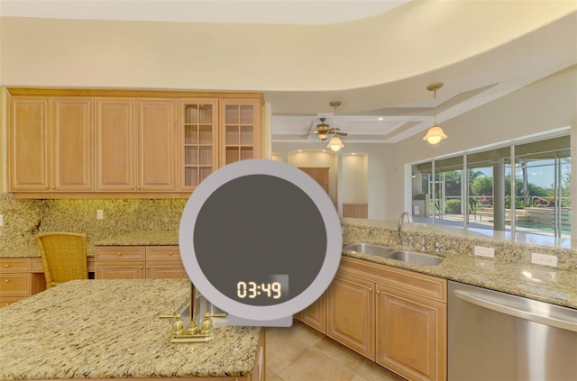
h=3 m=49
